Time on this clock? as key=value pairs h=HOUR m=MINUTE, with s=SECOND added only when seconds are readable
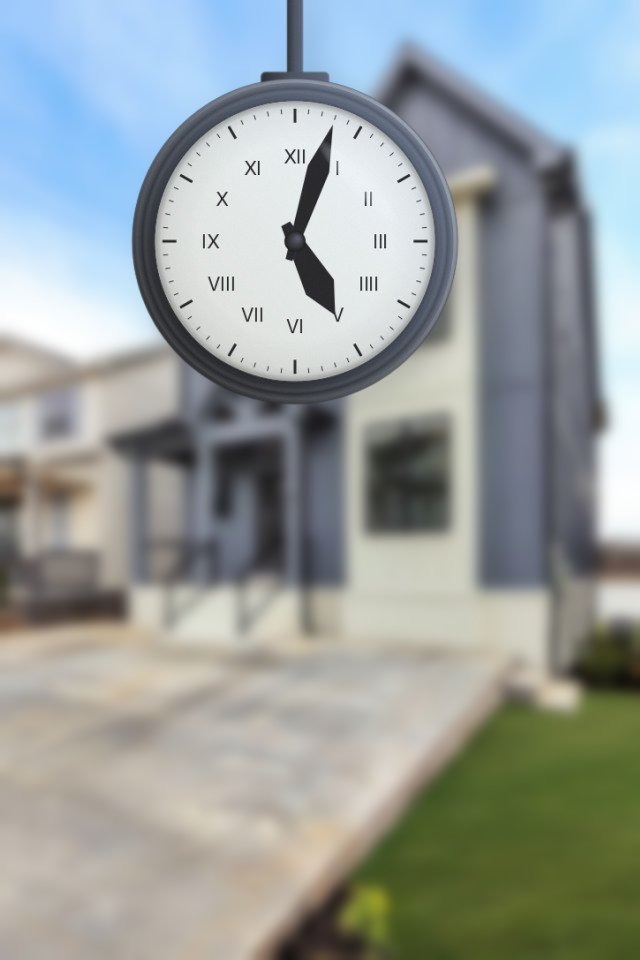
h=5 m=3
